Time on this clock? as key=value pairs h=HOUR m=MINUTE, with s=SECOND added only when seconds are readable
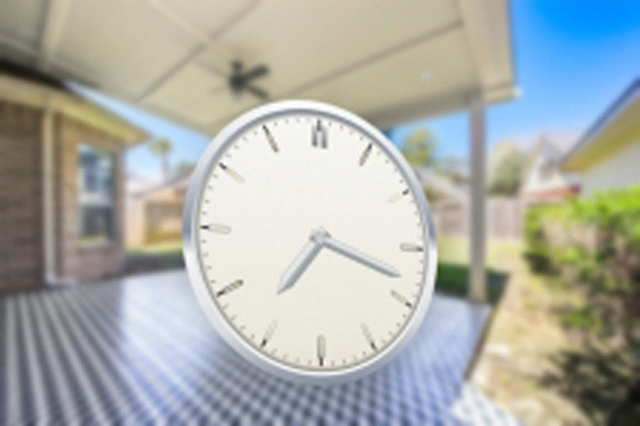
h=7 m=18
